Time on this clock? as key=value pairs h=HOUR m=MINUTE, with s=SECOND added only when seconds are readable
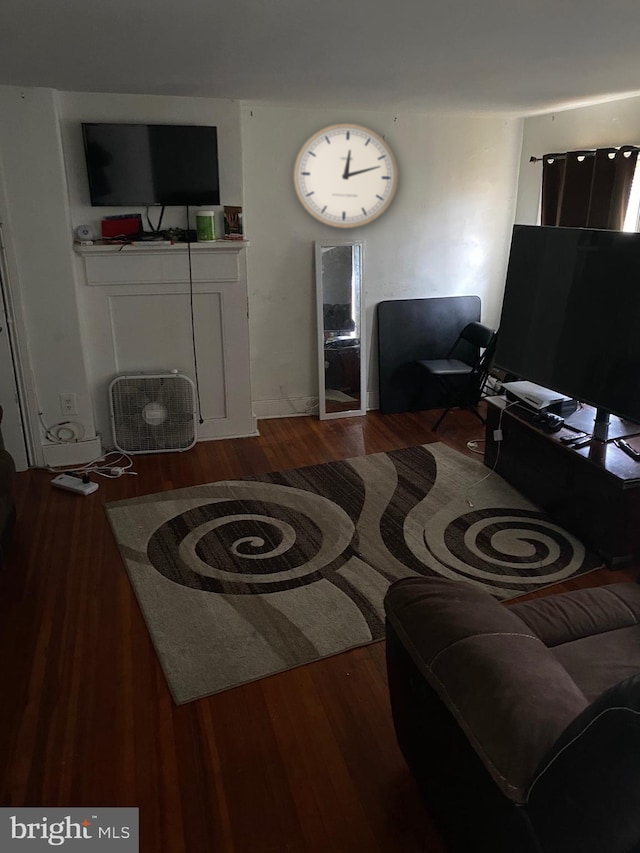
h=12 m=12
